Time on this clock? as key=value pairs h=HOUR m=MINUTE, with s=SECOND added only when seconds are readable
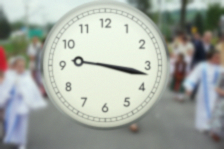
h=9 m=17
